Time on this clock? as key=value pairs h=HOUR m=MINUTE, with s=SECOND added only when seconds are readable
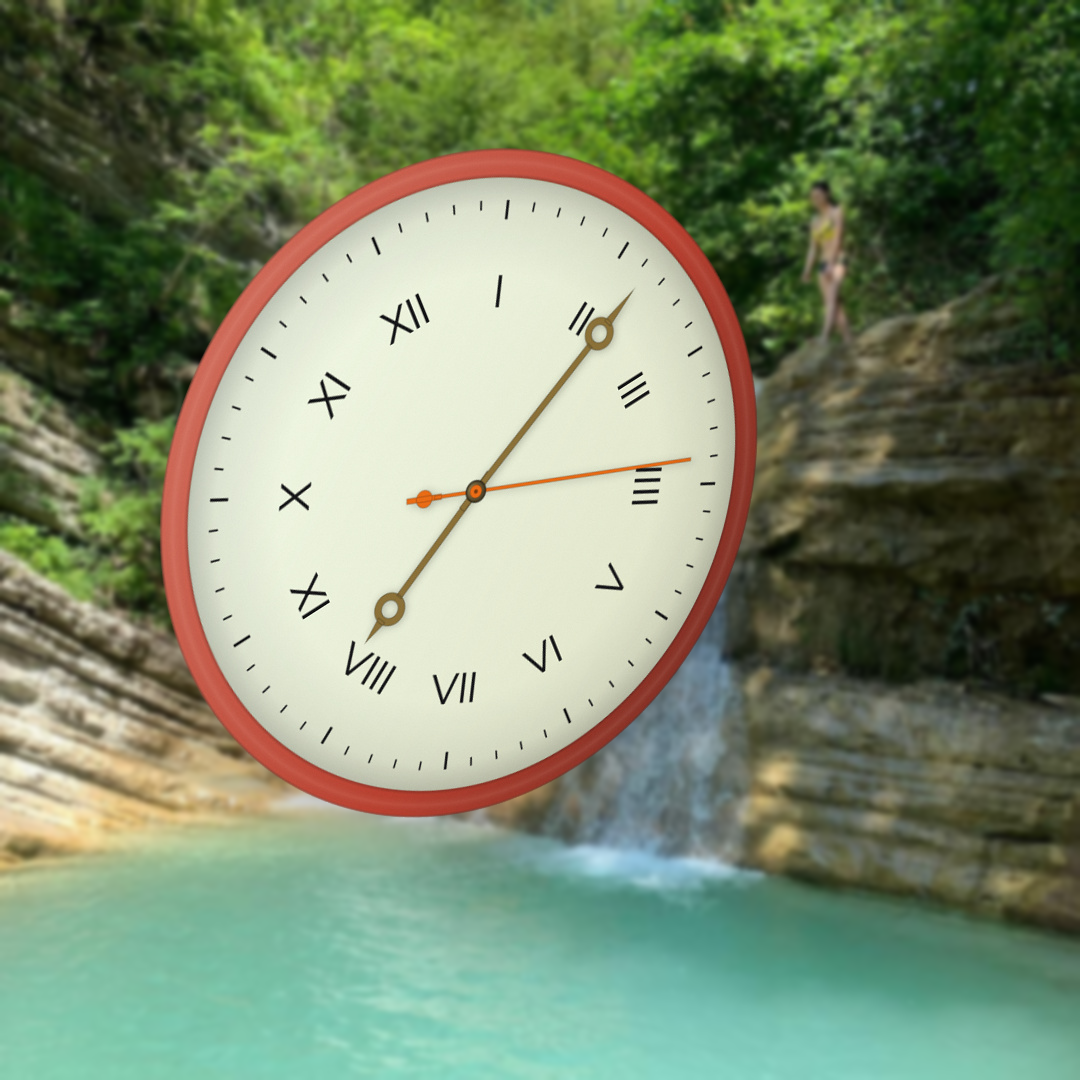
h=8 m=11 s=19
